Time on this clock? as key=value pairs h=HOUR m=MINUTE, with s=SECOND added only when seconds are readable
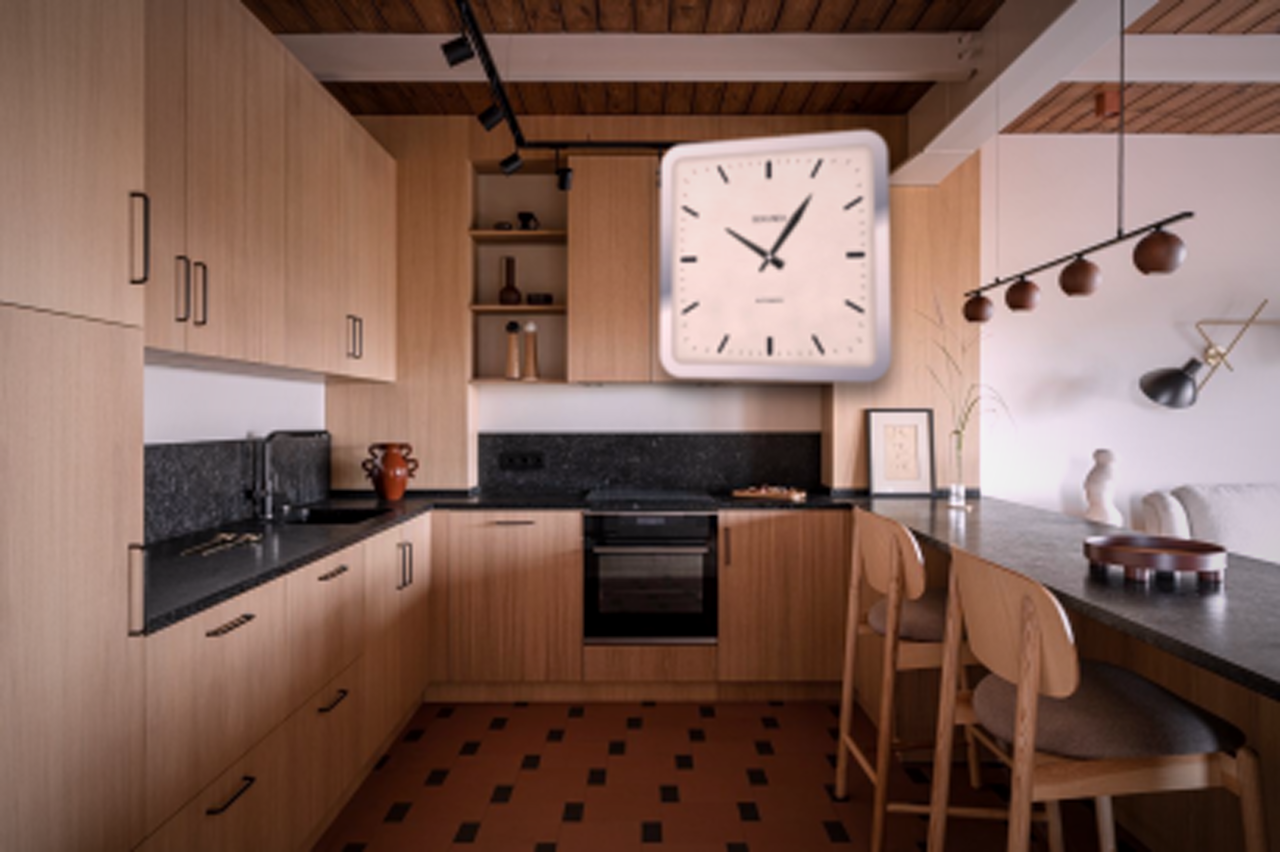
h=10 m=6
